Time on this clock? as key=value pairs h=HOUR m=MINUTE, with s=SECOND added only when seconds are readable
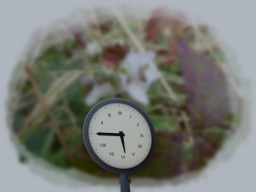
h=5 m=45
